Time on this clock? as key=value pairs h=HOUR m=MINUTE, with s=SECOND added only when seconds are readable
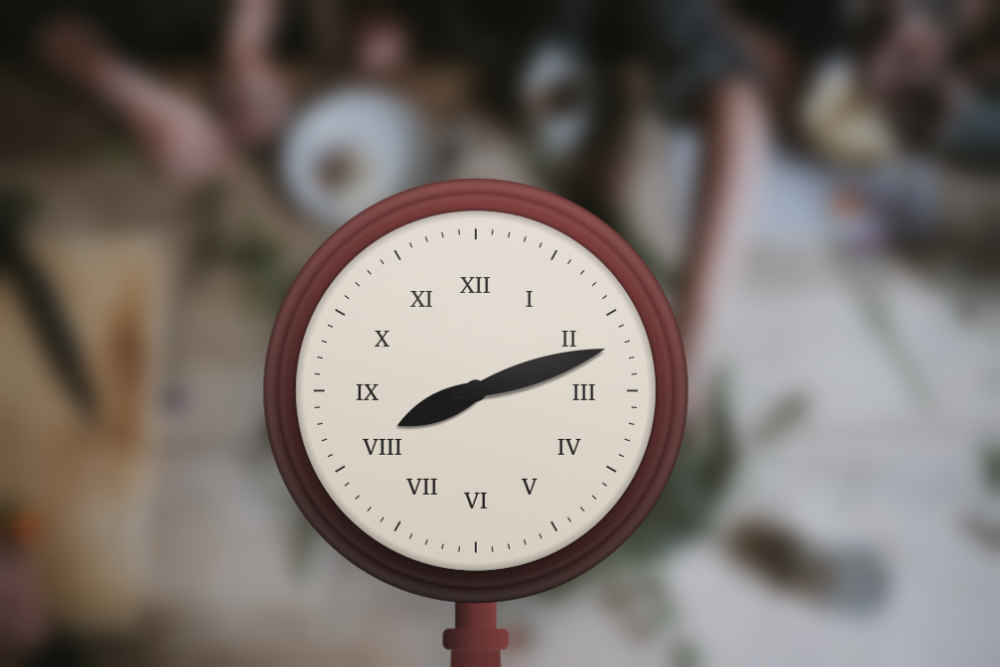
h=8 m=12
